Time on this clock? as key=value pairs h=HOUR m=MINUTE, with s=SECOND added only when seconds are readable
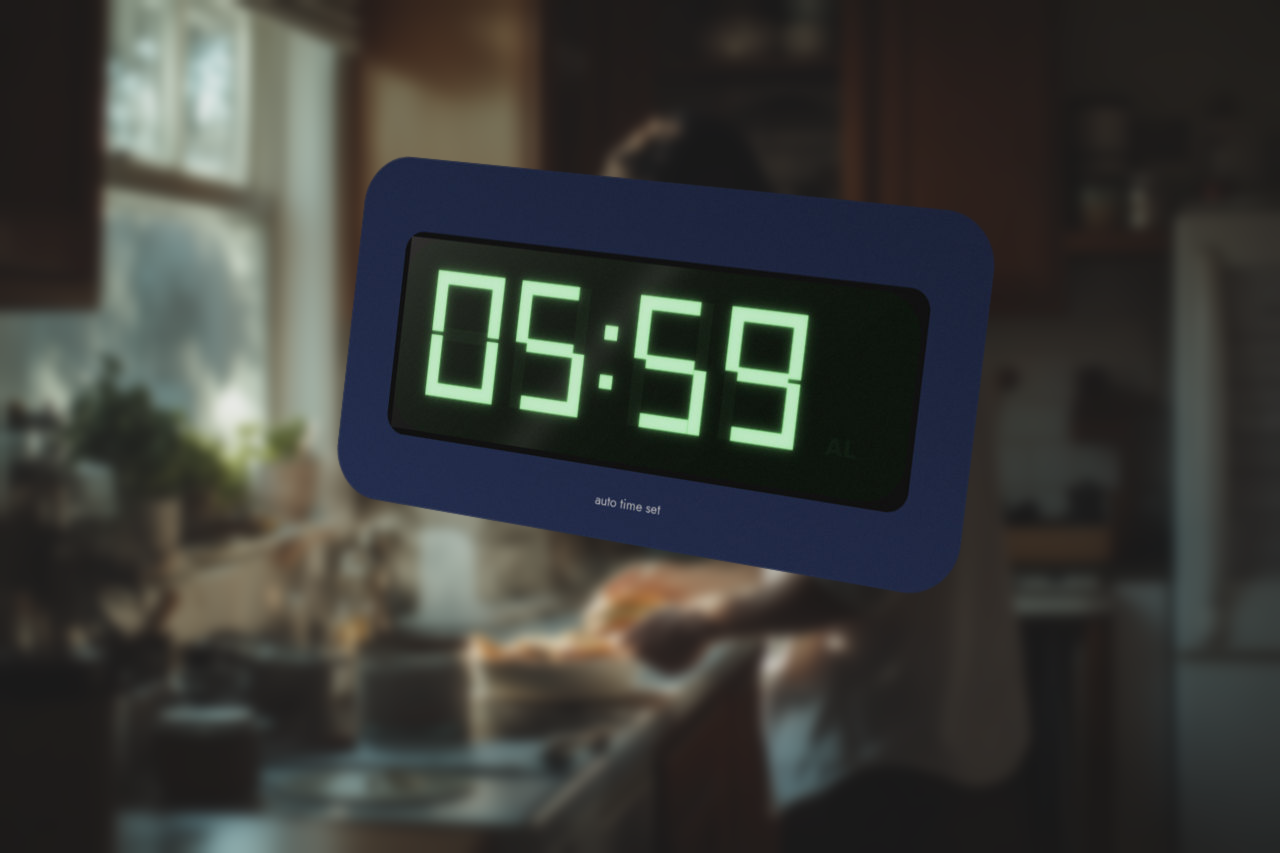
h=5 m=59
